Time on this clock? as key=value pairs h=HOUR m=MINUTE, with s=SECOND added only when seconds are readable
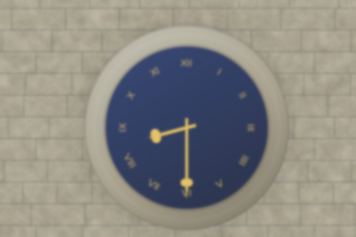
h=8 m=30
